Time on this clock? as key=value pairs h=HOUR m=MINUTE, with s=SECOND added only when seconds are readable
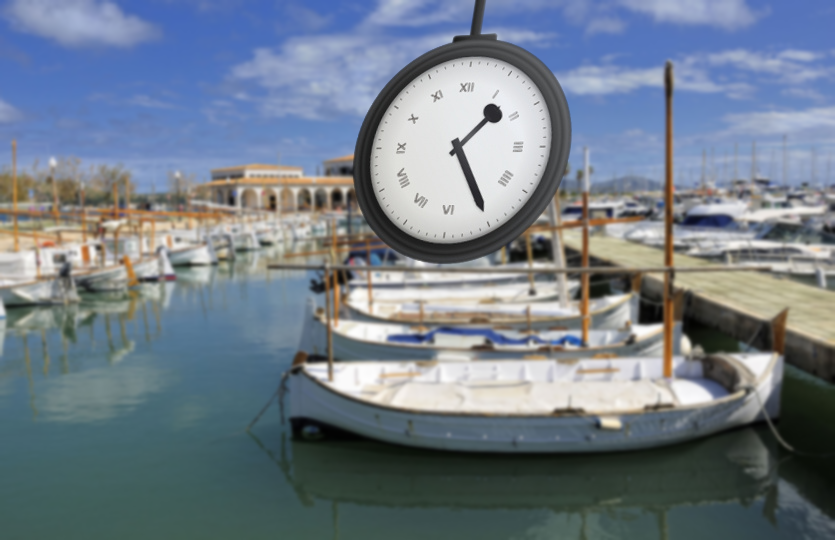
h=1 m=25
